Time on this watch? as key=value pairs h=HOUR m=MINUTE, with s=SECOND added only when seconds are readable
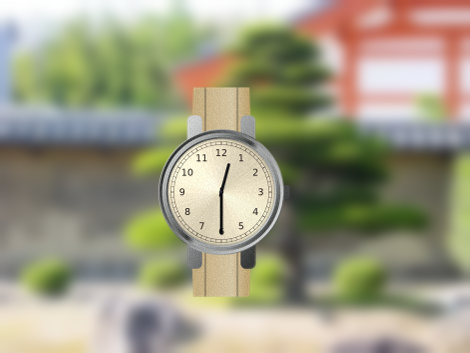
h=12 m=30
